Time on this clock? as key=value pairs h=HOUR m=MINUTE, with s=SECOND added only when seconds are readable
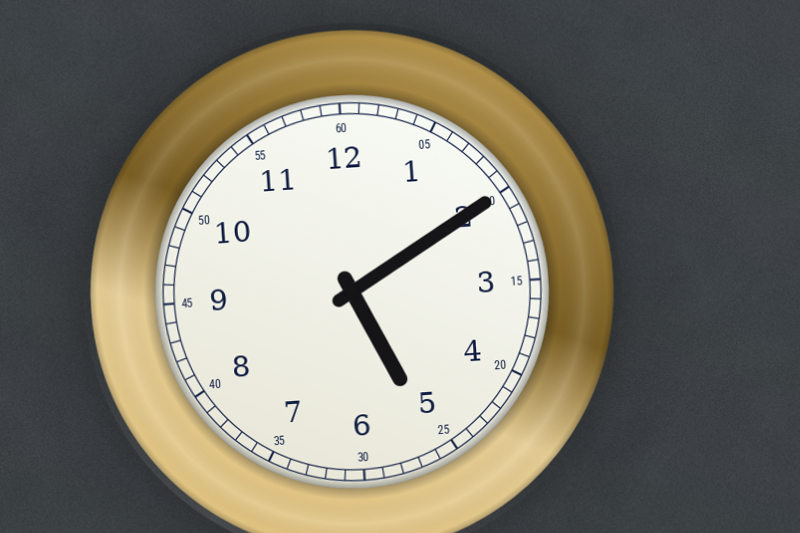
h=5 m=10
